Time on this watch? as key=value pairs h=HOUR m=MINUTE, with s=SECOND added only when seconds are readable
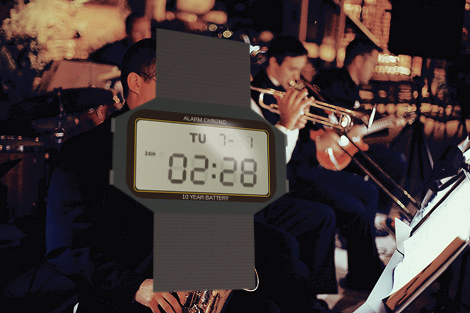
h=2 m=28
